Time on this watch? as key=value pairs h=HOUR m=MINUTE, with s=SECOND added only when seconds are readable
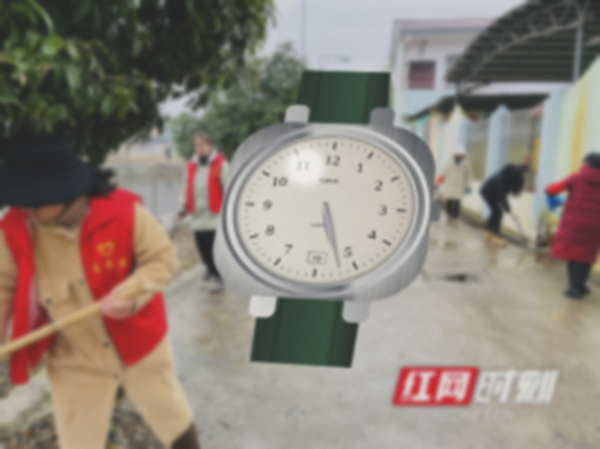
h=5 m=27
